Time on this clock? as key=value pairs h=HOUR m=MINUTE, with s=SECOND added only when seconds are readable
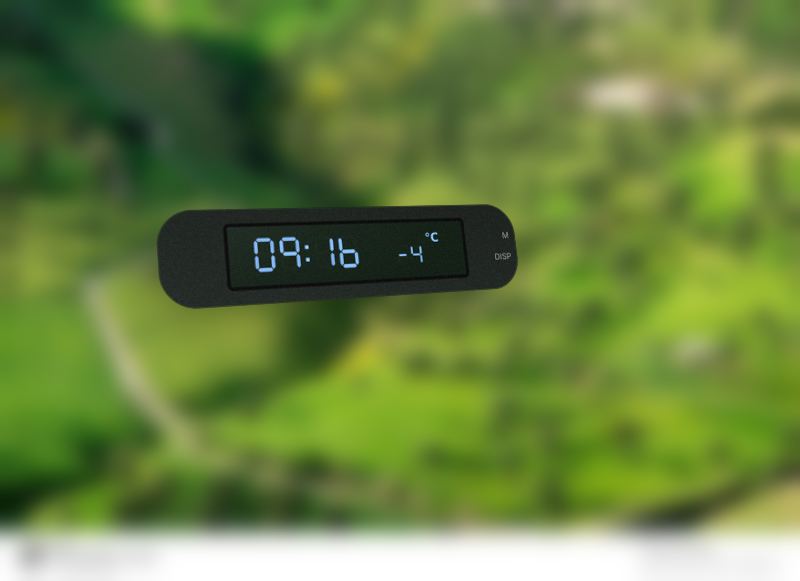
h=9 m=16
